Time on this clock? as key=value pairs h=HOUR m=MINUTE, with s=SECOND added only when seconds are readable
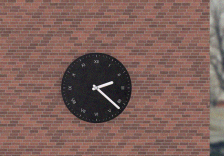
h=2 m=22
